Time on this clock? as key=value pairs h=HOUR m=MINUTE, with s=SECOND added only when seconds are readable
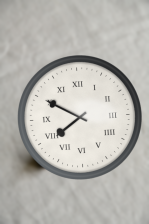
h=7 m=50
